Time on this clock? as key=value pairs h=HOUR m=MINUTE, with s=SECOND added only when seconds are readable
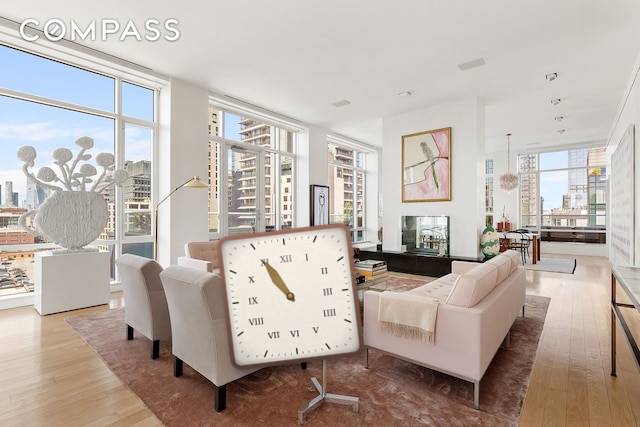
h=10 m=55
